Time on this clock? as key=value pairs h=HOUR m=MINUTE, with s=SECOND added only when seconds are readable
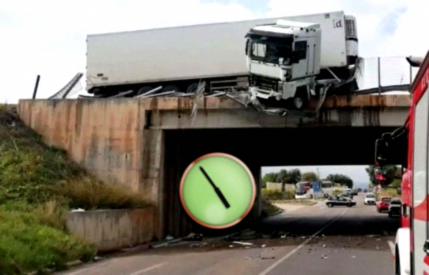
h=4 m=54
